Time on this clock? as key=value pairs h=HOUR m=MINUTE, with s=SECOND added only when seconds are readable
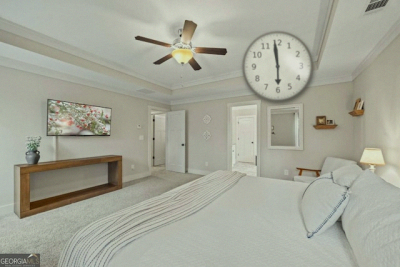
h=5 m=59
